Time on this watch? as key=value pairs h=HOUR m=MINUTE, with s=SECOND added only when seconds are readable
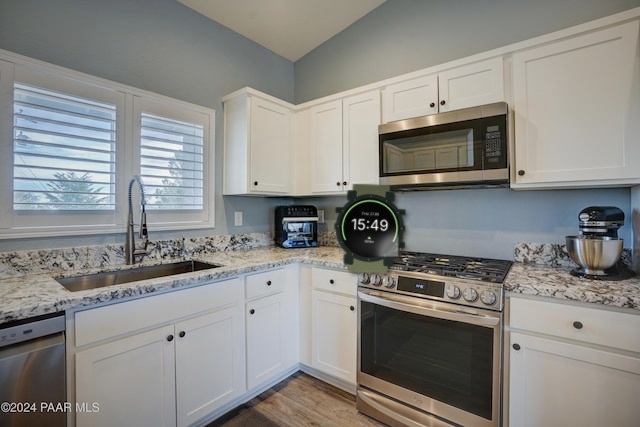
h=15 m=49
